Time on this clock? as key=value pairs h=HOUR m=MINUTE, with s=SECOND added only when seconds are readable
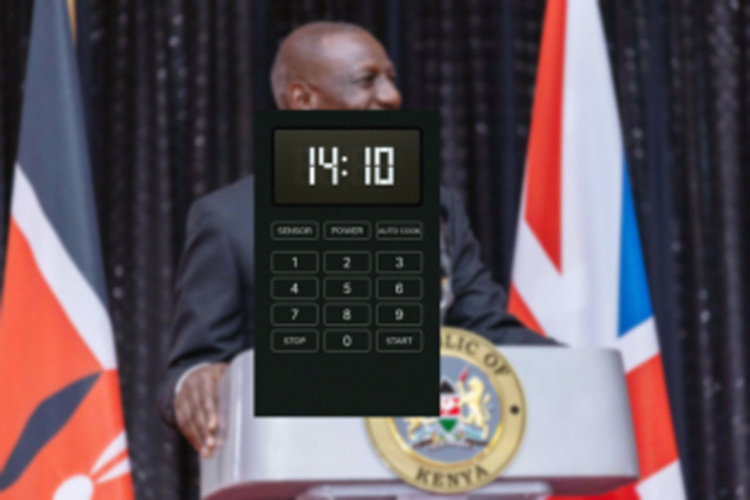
h=14 m=10
